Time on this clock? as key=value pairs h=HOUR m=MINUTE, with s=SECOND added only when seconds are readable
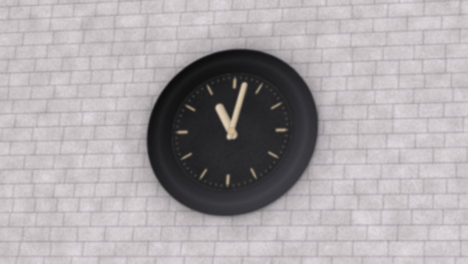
h=11 m=2
